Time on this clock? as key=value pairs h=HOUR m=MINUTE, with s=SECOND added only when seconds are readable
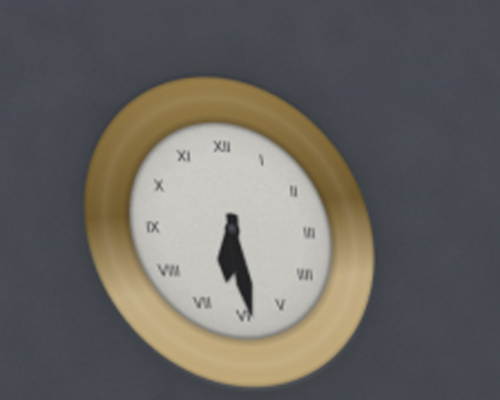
h=6 m=29
